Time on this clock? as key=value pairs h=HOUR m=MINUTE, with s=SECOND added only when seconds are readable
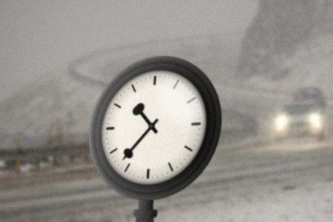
h=10 m=37
